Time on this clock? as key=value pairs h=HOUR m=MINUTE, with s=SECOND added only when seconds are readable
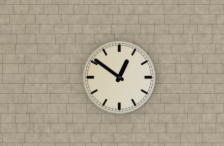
h=12 m=51
